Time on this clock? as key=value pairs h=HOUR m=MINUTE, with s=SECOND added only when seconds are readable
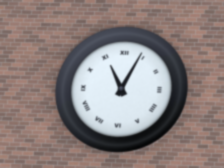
h=11 m=4
